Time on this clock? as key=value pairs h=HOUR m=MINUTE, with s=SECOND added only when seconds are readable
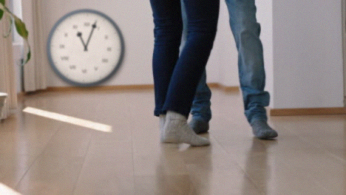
h=11 m=3
